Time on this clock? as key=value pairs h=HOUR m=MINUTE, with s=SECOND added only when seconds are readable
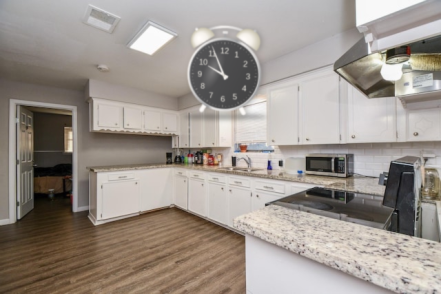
h=9 m=56
